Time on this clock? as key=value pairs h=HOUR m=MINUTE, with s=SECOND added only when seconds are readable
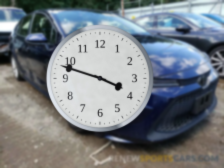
h=3 m=48
